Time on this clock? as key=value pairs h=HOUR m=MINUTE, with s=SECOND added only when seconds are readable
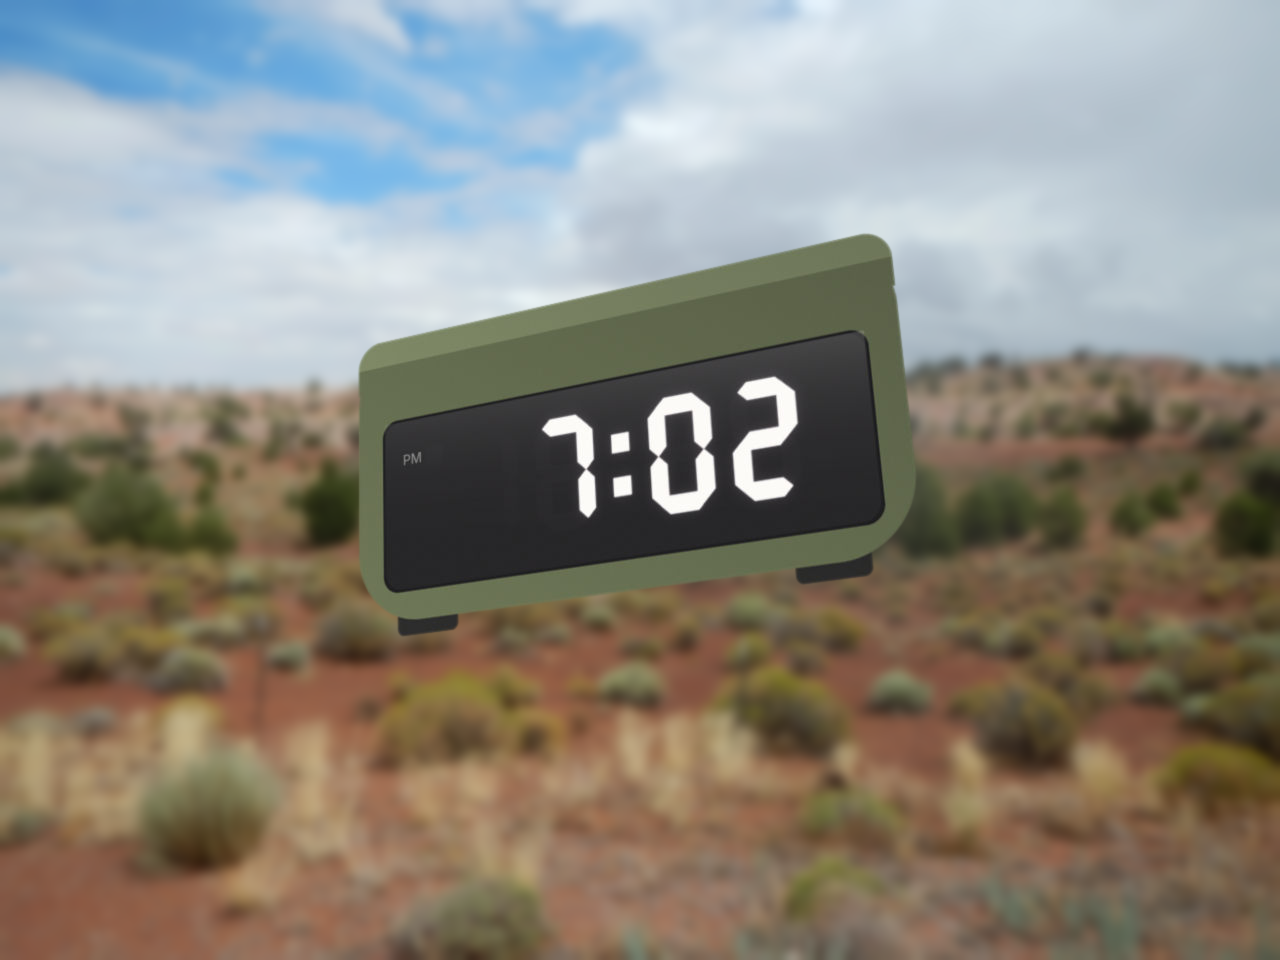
h=7 m=2
